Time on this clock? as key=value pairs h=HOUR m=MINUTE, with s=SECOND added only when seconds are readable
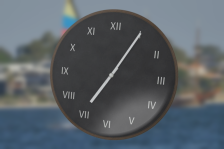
h=7 m=5
